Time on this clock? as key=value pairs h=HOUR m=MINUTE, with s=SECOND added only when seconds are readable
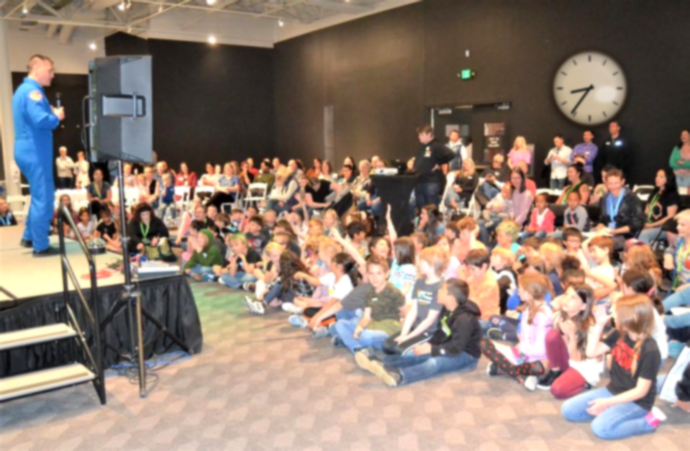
h=8 m=36
